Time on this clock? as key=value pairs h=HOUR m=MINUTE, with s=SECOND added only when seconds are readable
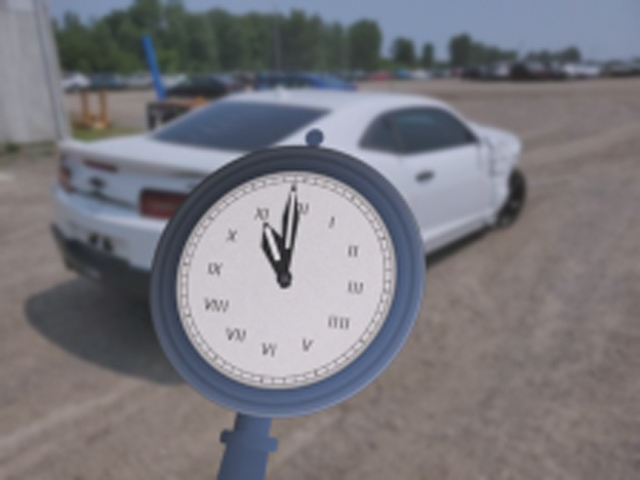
h=10 m=59
